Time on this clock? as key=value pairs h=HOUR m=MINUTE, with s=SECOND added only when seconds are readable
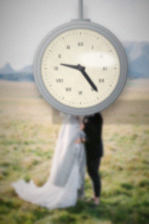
h=9 m=24
